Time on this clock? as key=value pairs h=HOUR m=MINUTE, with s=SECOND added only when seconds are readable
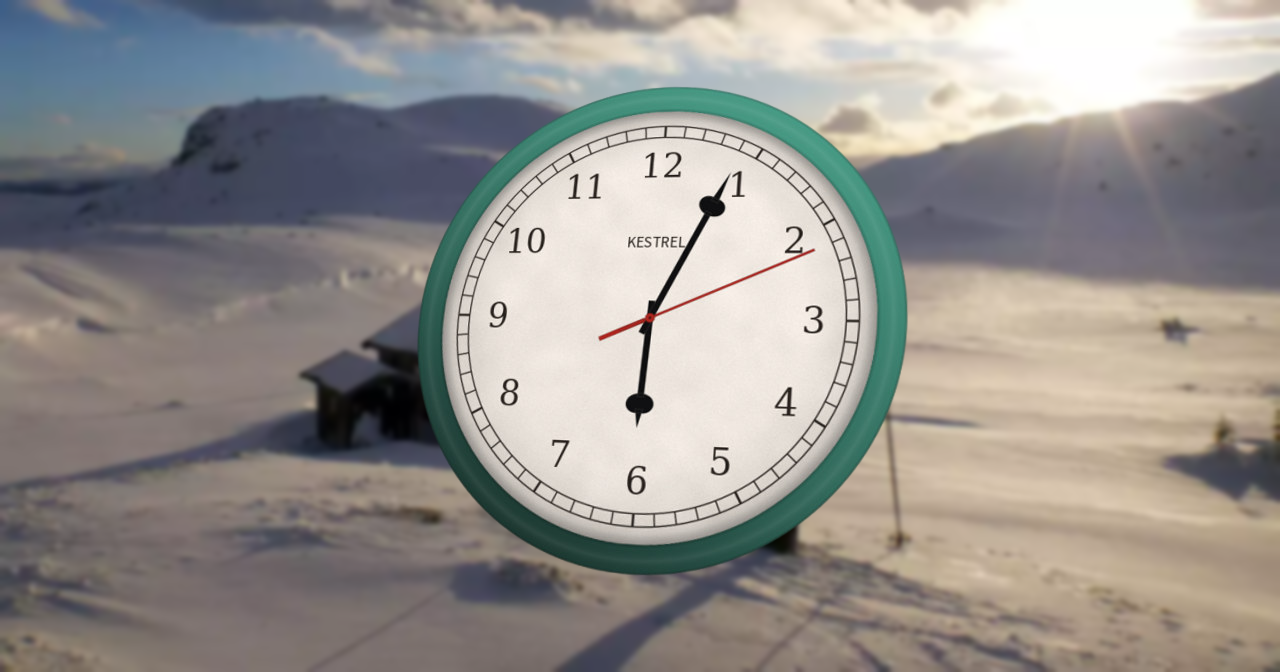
h=6 m=4 s=11
